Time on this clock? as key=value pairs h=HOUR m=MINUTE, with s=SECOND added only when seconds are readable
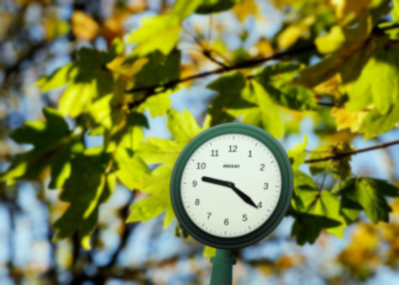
h=9 m=21
